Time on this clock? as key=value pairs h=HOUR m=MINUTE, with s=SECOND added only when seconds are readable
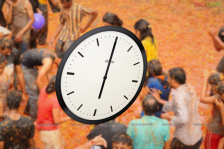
h=6 m=0
